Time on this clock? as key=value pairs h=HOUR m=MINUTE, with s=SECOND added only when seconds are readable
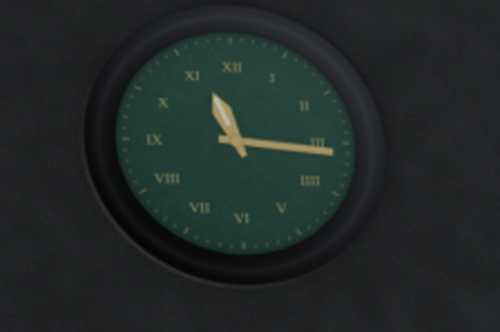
h=11 m=16
